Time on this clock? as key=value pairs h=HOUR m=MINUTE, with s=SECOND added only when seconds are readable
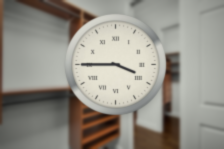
h=3 m=45
